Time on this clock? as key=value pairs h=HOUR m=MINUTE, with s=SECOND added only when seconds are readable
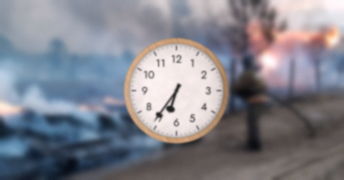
h=6 m=36
